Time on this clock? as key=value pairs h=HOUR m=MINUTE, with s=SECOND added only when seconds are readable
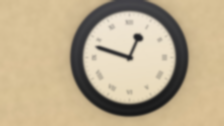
h=12 m=48
